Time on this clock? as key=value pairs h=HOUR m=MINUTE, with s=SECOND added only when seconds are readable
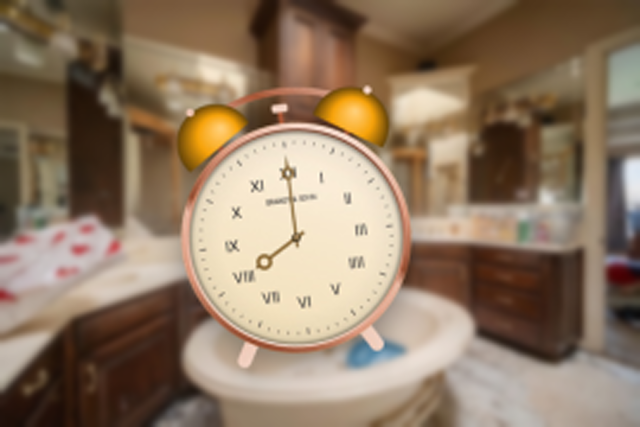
h=8 m=0
